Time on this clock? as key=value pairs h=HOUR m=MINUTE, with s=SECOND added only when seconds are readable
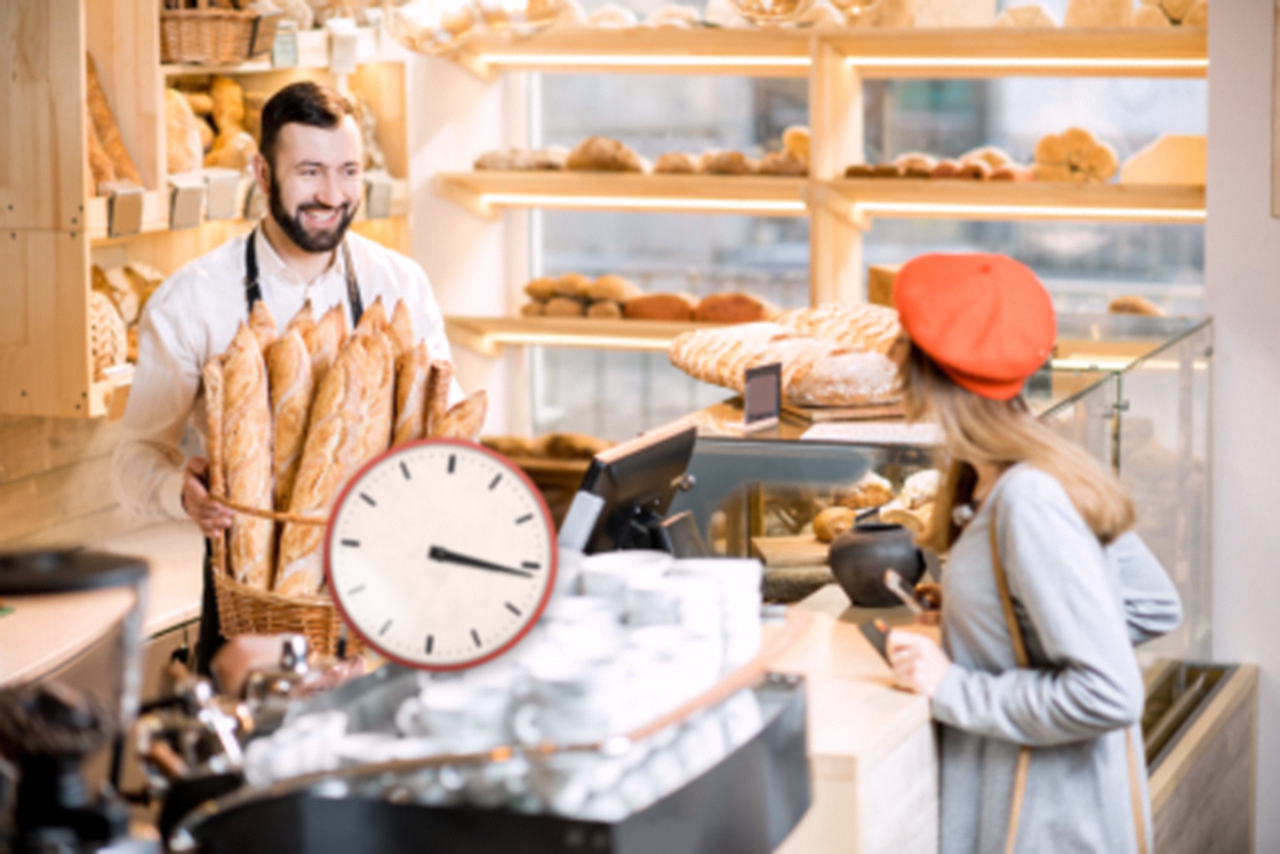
h=3 m=16
